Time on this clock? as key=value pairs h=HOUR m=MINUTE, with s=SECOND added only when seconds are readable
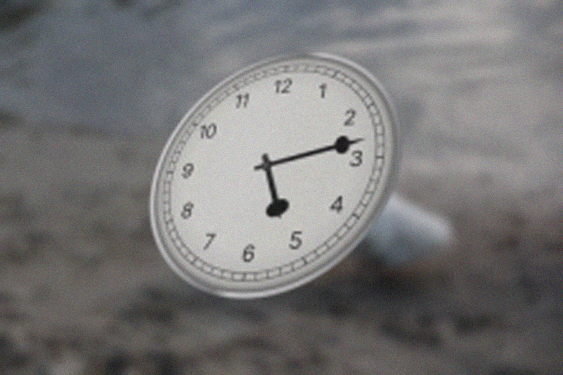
h=5 m=13
